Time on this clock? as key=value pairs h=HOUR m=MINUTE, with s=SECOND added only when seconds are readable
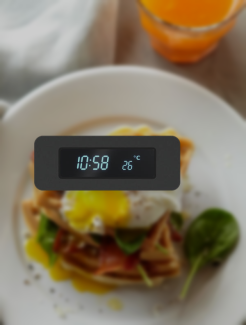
h=10 m=58
